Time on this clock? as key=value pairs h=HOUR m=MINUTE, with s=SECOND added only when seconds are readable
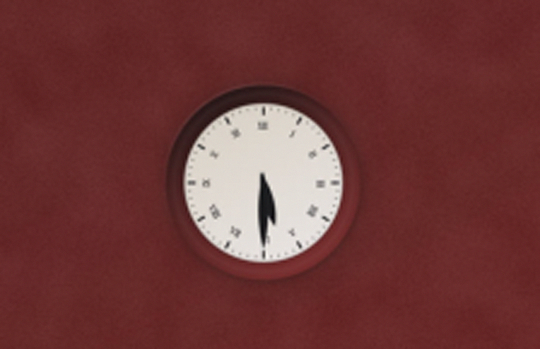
h=5 m=30
